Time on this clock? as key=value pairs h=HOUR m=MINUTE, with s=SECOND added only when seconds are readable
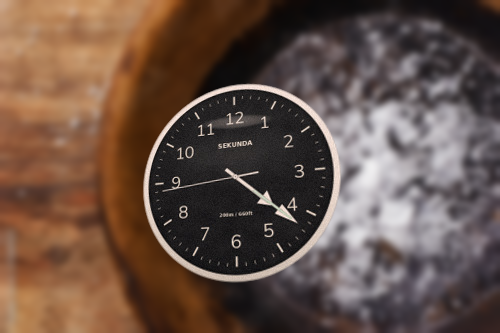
h=4 m=21 s=44
